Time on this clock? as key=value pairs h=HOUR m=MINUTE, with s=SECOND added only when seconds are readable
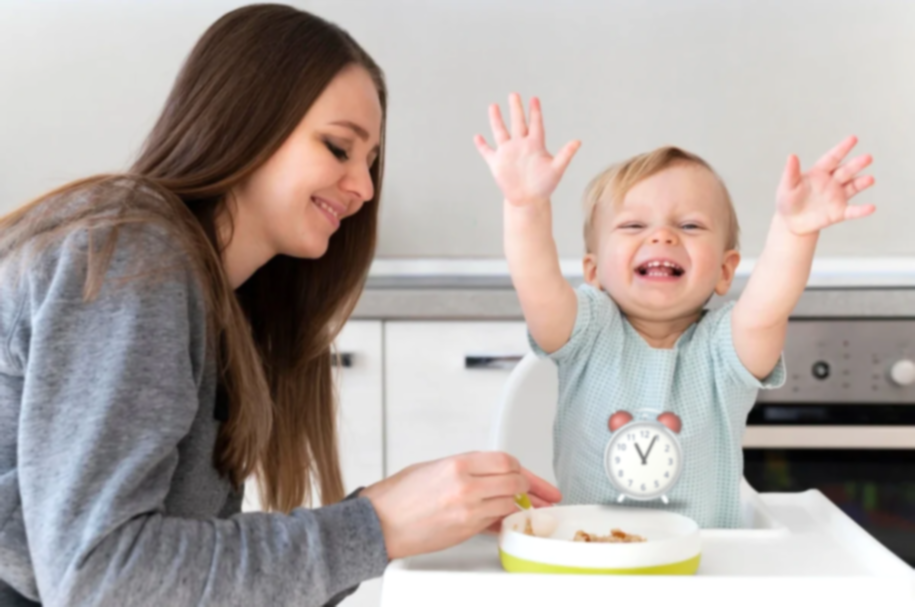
h=11 m=4
